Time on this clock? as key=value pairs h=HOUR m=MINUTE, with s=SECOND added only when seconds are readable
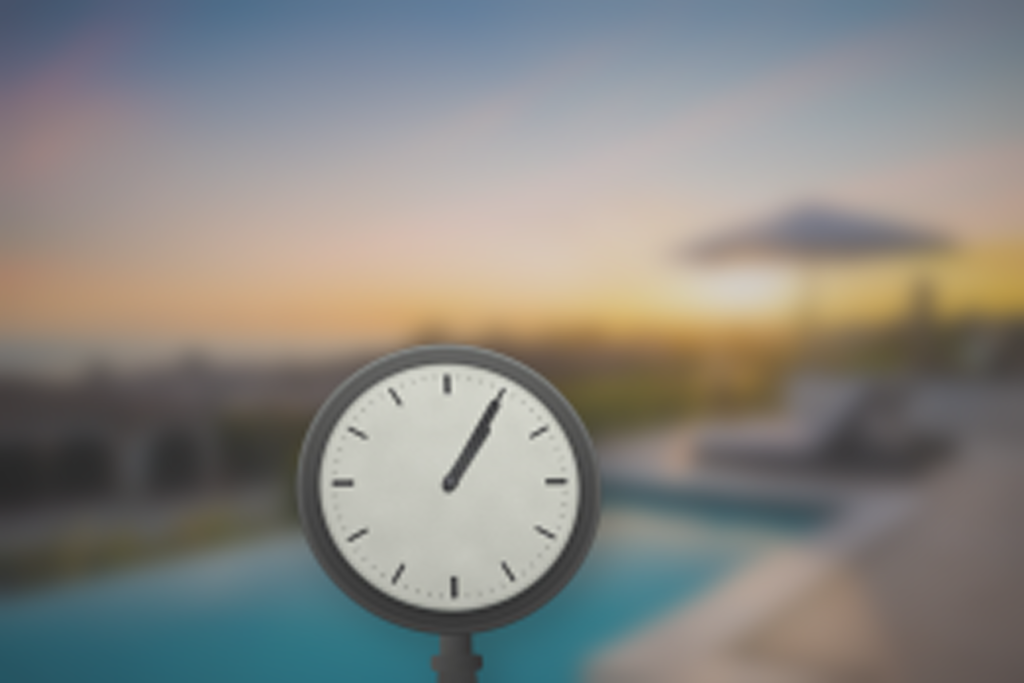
h=1 m=5
